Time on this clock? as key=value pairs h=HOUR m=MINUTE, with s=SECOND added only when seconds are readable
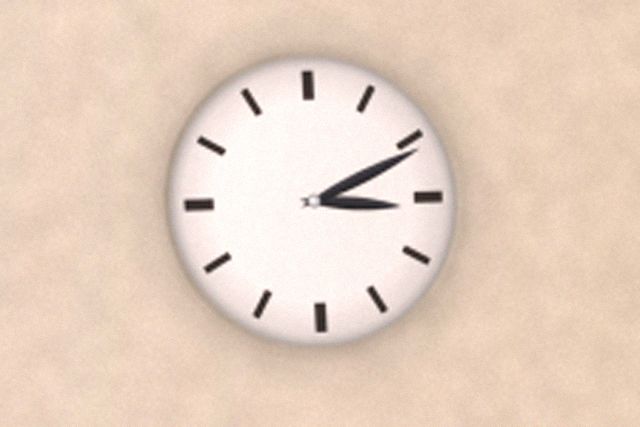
h=3 m=11
